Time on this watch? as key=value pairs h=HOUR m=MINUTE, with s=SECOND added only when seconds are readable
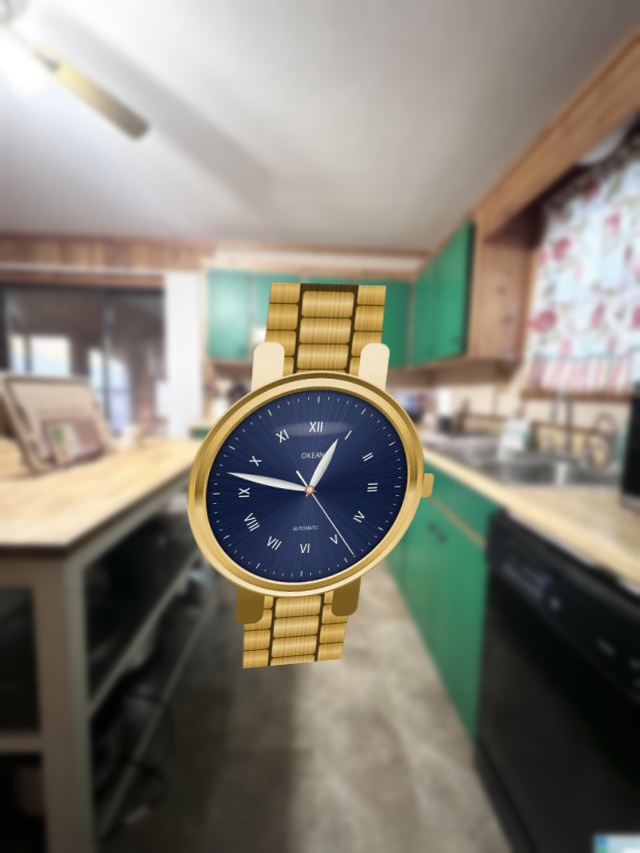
h=12 m=47 s=24
